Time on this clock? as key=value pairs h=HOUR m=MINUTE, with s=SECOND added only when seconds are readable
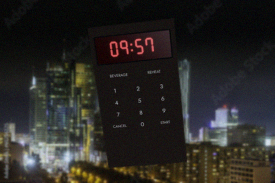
h=9 m=57
